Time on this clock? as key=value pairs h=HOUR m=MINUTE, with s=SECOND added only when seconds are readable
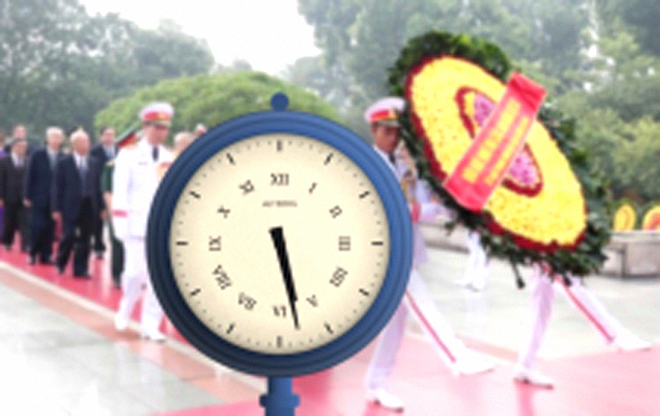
h=5 m=28
